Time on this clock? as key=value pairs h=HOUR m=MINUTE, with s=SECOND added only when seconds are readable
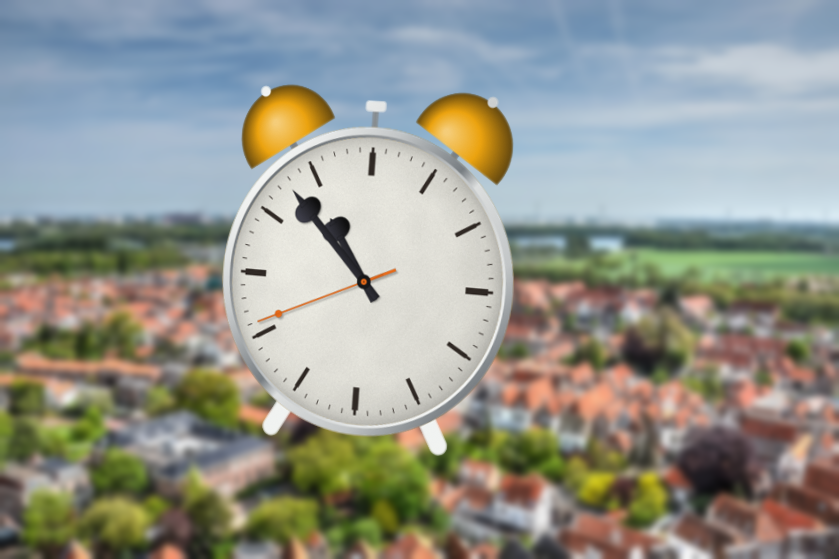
h=10 m=52 s=41
